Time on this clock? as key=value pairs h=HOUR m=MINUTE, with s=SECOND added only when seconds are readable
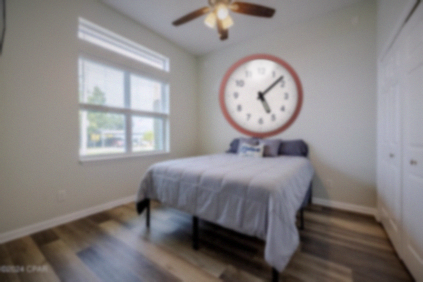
h=5 m=8
